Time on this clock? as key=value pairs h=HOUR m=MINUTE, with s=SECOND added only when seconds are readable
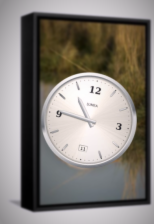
h=10 m=46
